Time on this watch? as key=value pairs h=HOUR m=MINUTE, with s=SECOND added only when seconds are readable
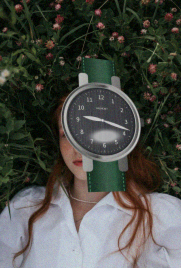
h=9 m=18
